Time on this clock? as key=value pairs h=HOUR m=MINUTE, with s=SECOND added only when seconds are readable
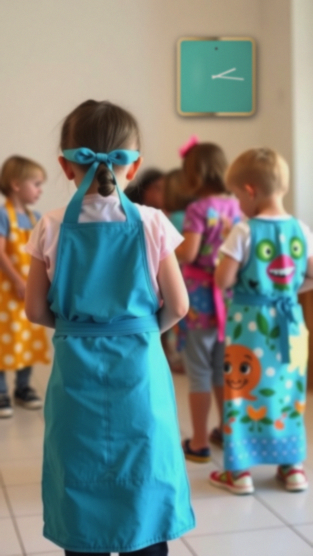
h=2 m=16
